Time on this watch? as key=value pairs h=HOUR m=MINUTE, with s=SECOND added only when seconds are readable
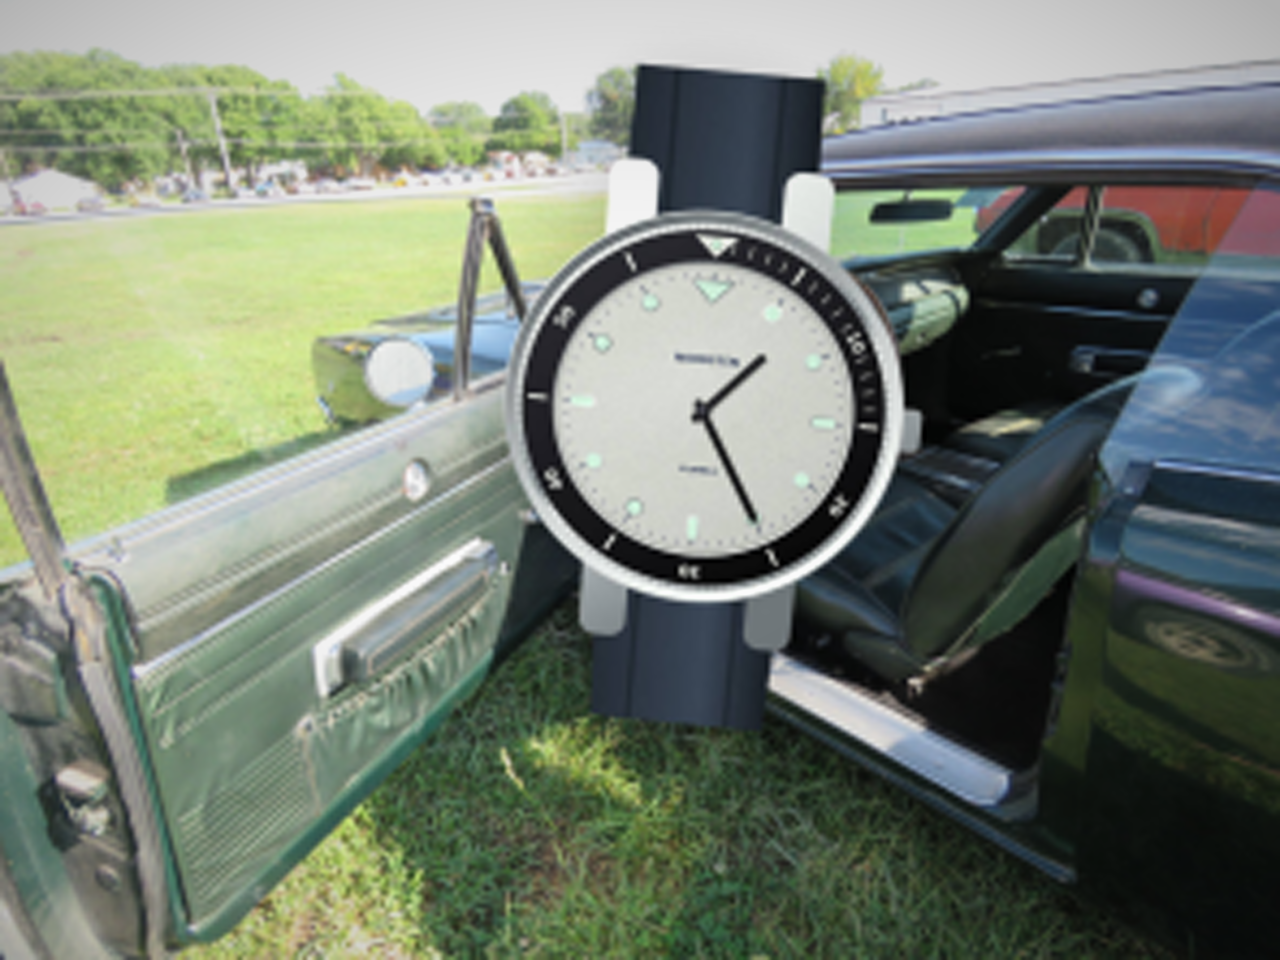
h=1 m=25
